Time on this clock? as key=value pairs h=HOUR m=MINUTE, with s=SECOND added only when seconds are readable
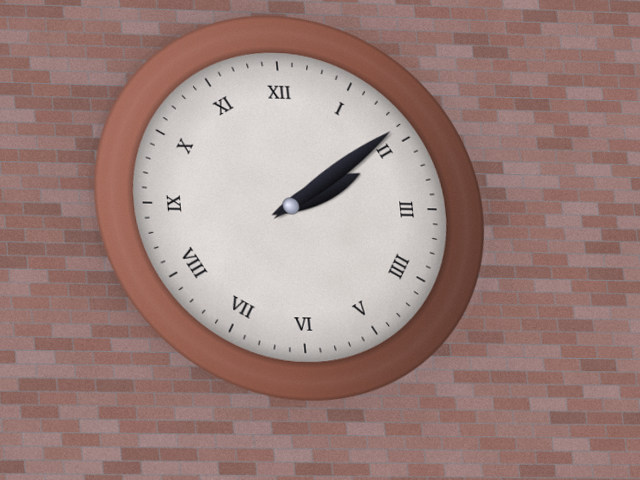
h=2 m=9
